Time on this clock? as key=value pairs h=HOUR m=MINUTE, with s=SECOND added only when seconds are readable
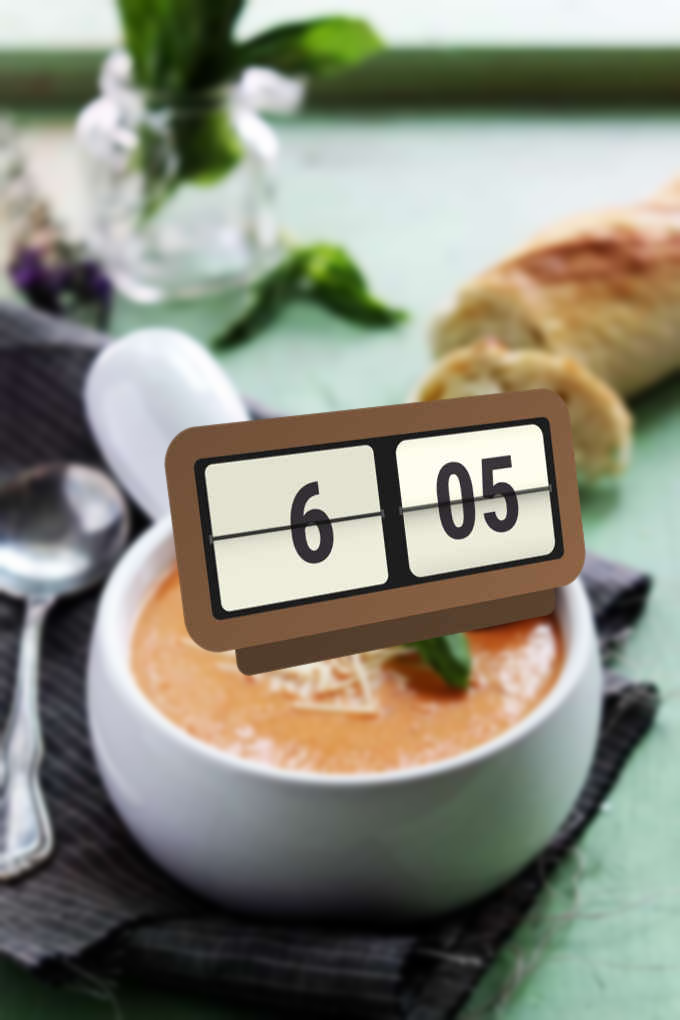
h=6 m=5
